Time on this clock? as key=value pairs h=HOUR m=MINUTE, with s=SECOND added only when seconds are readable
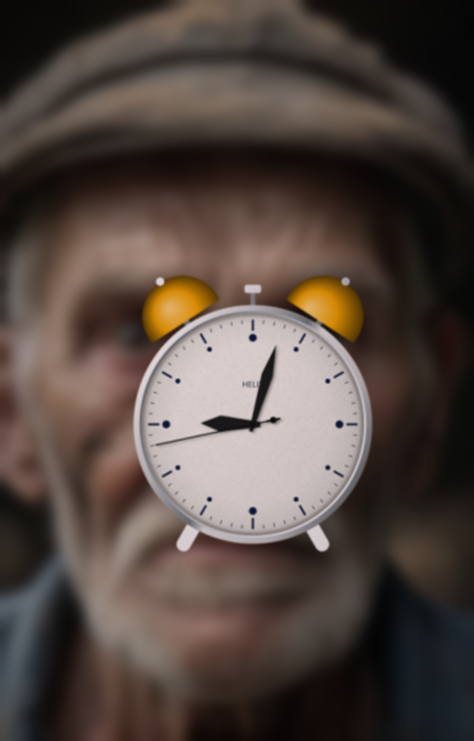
h=9 m=2 s=43
